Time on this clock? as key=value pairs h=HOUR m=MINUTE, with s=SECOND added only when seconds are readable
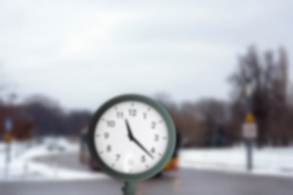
h=11 m=22
